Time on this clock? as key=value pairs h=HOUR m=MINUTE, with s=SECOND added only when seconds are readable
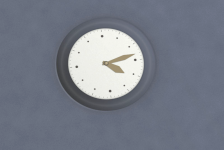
h=4 m=13
